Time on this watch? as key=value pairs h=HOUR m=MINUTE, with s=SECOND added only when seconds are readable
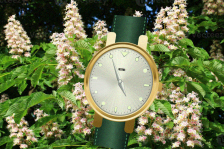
h=4 m=55
